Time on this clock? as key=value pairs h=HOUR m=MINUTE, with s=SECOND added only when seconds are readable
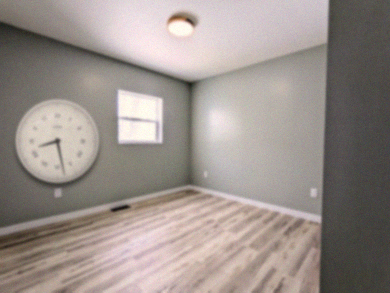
h=8 m=28
